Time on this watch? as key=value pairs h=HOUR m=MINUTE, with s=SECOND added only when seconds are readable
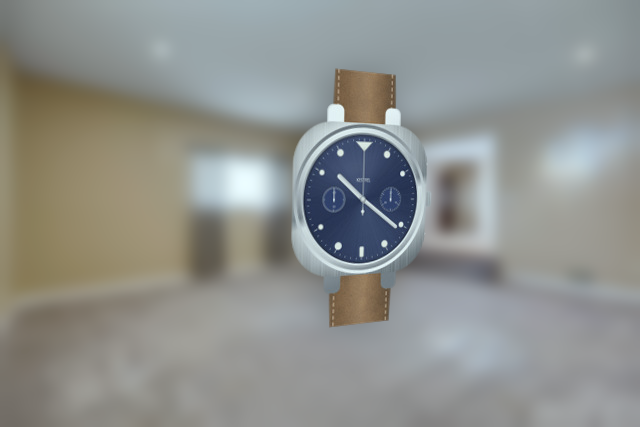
h=10 m=21
